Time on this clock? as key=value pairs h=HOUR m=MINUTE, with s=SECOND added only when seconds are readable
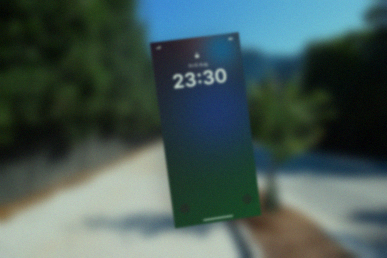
h=23 m=30
